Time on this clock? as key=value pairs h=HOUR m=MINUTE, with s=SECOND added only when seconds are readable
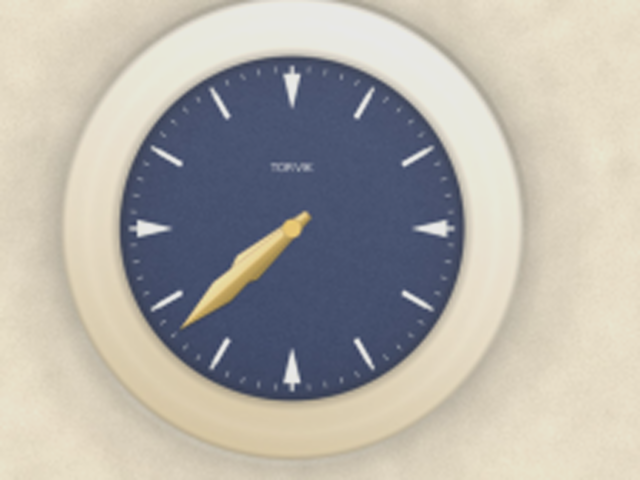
h=7 m=38
